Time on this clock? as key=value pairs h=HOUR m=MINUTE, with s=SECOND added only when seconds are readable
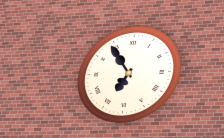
h=6 m=54
